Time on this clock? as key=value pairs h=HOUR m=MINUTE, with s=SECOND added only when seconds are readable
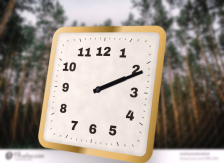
h=2 m=11
